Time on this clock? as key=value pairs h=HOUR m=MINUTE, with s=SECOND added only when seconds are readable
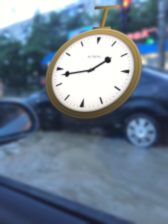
h=1 m=43
